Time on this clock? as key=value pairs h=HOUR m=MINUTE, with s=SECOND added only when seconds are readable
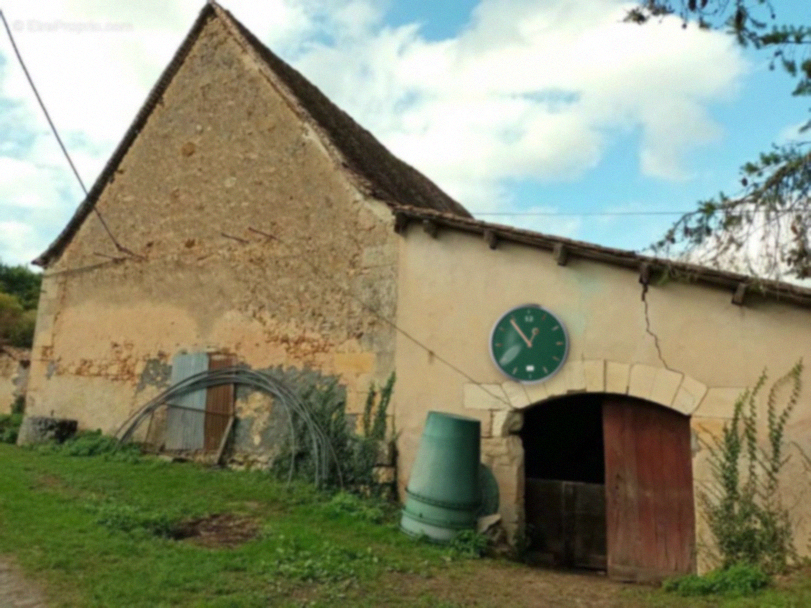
h=12 m=54
